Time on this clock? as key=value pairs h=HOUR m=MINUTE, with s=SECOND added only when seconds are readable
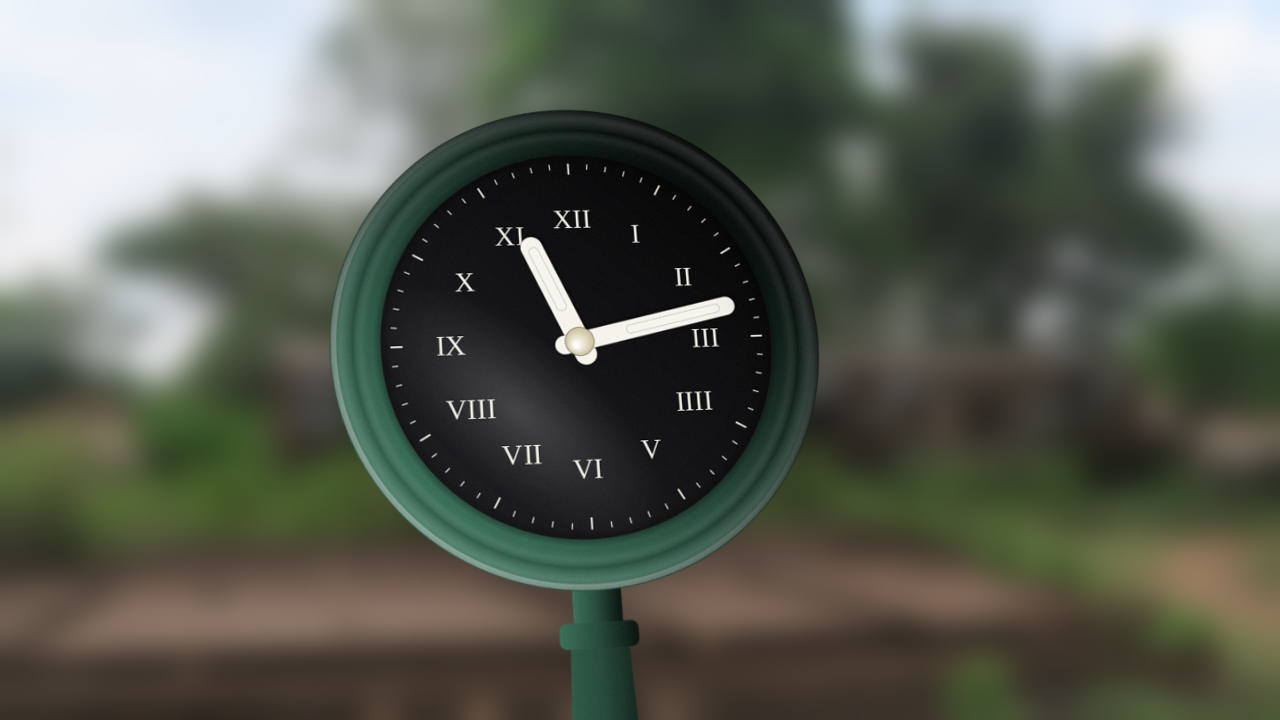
h=11 m=13
